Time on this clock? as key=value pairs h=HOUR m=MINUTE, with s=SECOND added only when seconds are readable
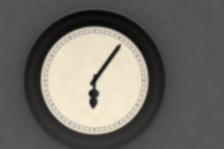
h=6 m=6
